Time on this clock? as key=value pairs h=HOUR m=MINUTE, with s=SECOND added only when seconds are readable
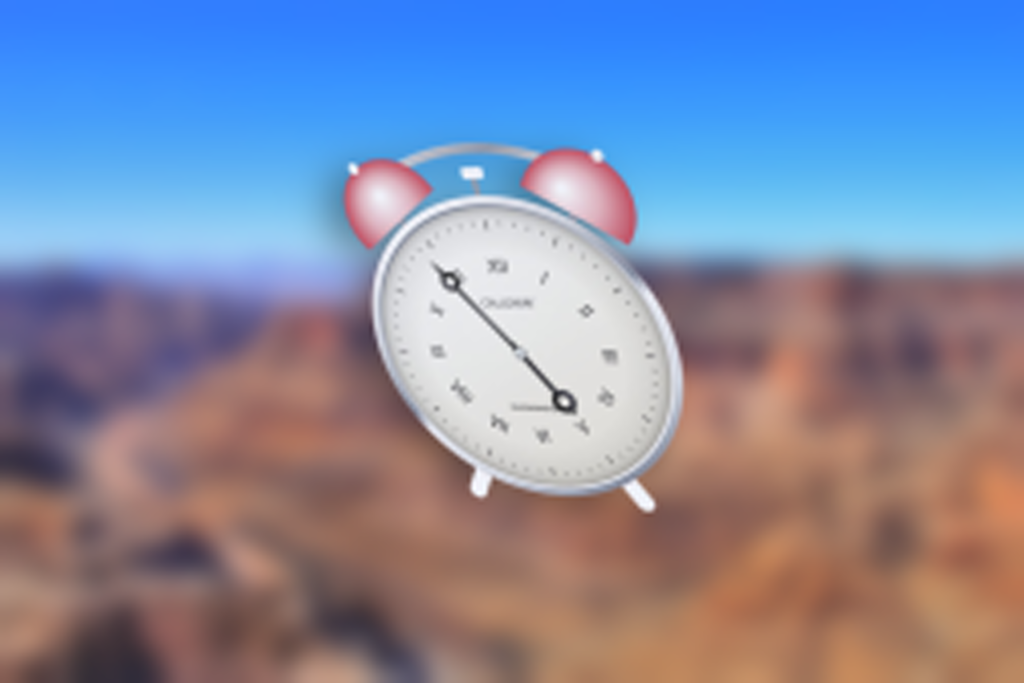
h=4 m=54
